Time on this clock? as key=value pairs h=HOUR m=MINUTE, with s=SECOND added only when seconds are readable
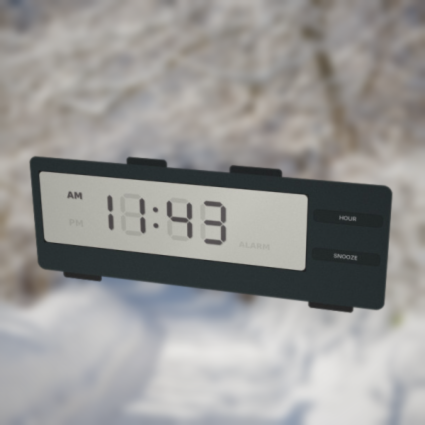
h=11 m=43
